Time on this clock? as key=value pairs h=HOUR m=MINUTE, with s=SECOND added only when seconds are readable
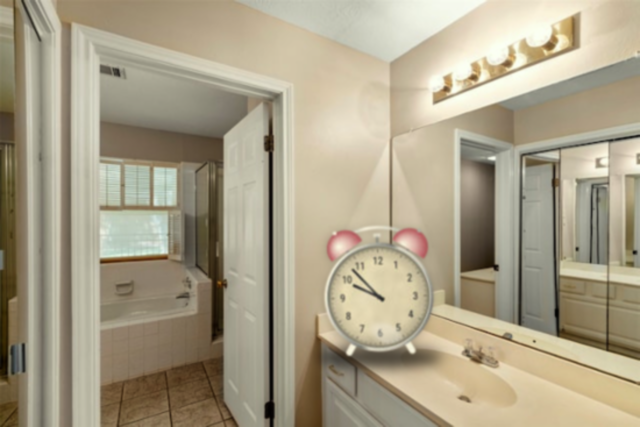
h=9 m=53
